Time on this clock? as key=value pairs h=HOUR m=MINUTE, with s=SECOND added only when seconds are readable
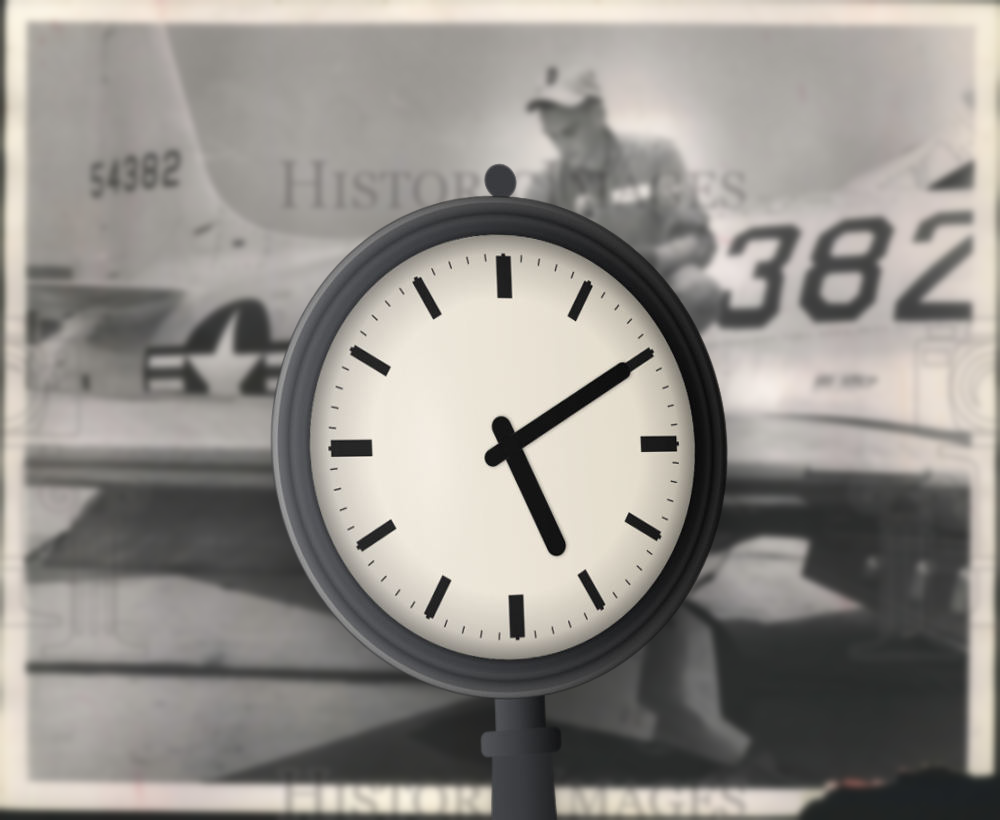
h=5 m=10
